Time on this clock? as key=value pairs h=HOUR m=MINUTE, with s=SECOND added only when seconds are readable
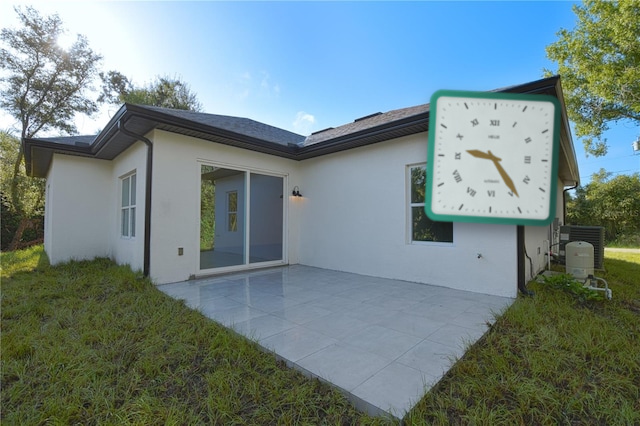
h=9 m=24
